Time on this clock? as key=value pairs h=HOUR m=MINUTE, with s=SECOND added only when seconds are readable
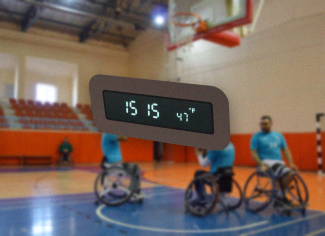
h=15 m=15
